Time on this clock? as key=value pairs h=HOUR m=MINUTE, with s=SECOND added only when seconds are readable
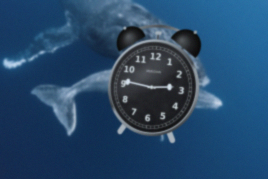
h=2 m=46
